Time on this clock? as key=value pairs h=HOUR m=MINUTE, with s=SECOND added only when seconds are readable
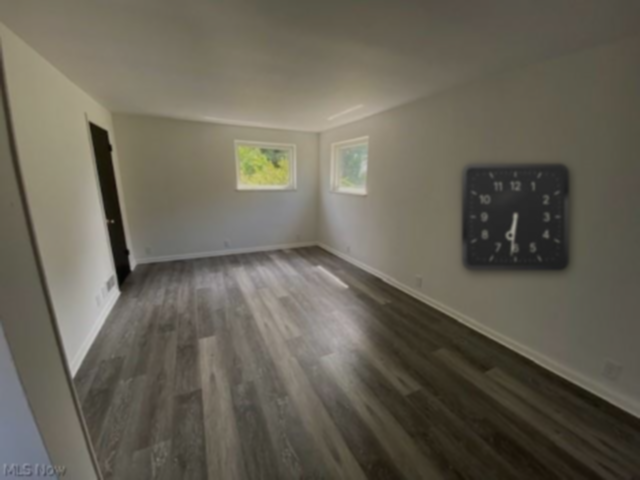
h=6 m=31
